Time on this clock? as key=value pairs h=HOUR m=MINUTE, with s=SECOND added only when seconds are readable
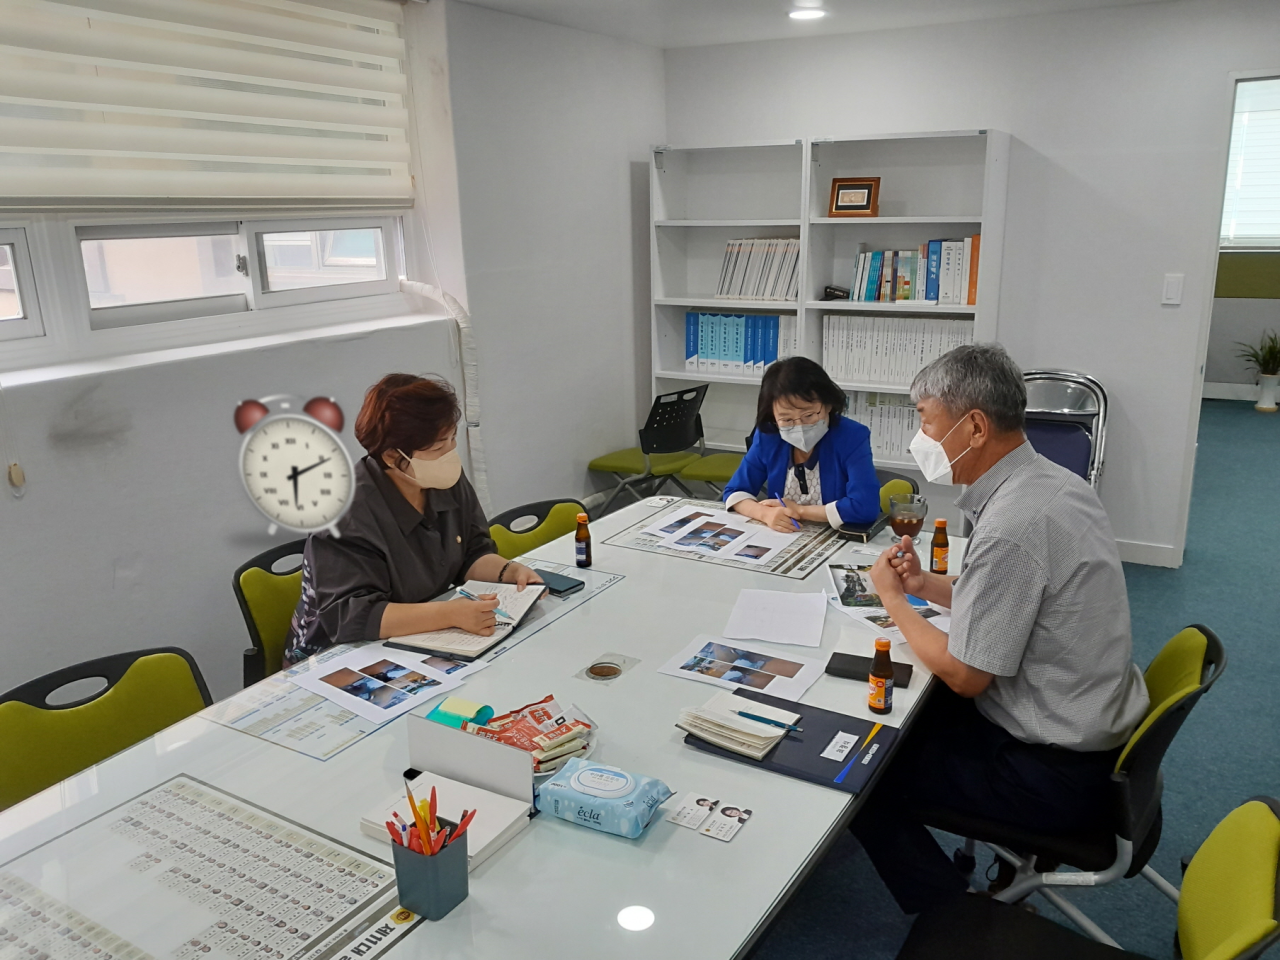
h=6 m=11
